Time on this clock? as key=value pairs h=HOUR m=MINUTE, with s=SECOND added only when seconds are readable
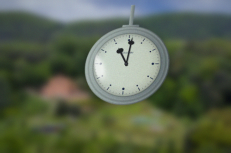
h=11 m=1
